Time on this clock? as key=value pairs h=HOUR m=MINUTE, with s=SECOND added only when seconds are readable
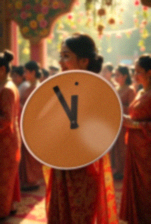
h=11 m=55
